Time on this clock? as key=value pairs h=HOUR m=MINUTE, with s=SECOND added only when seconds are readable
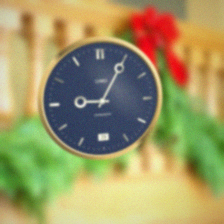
h=9 m=5
